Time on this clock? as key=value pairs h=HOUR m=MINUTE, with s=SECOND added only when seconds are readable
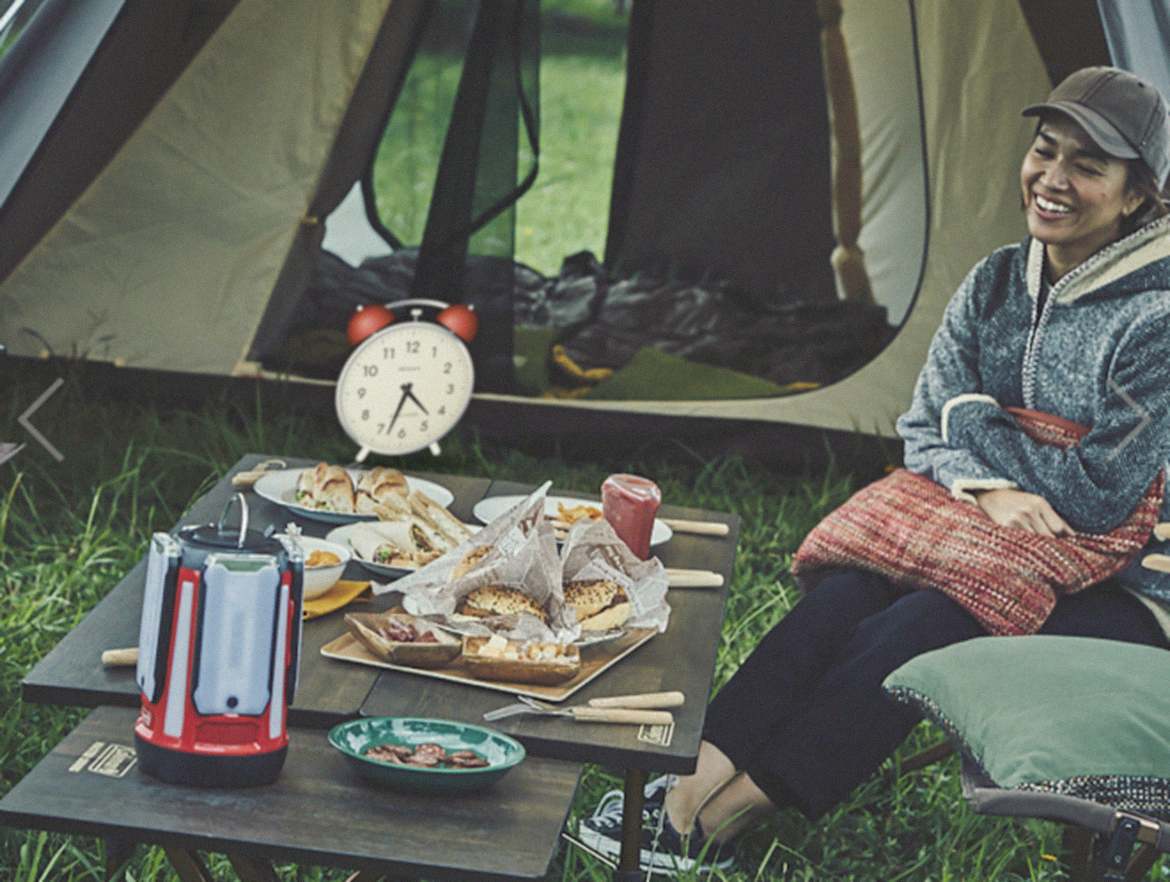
h=4 m=33
